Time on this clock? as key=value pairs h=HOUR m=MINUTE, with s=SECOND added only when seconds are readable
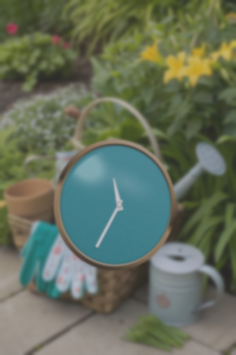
h=11 m=35
